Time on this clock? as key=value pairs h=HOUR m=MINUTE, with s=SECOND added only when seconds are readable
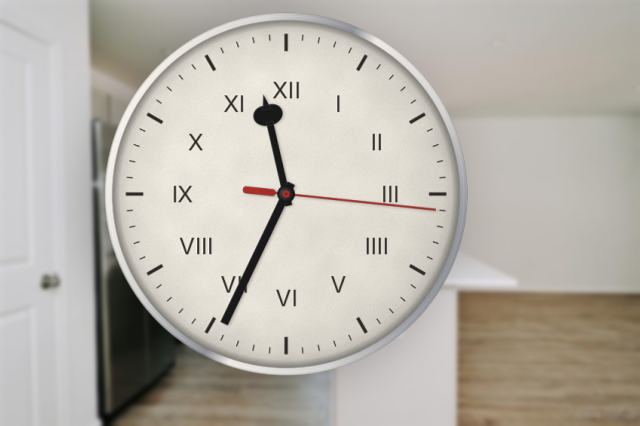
h=11 m=34 s=16
